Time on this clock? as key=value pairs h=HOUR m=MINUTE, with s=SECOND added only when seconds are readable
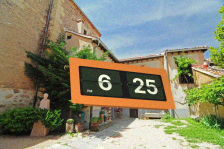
h=6 m=25
